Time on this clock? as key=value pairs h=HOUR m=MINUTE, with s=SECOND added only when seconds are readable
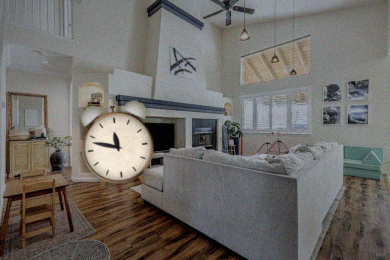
h=11 m=48
